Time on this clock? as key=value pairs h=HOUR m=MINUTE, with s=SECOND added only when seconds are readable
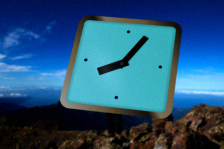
h=8 m=5
